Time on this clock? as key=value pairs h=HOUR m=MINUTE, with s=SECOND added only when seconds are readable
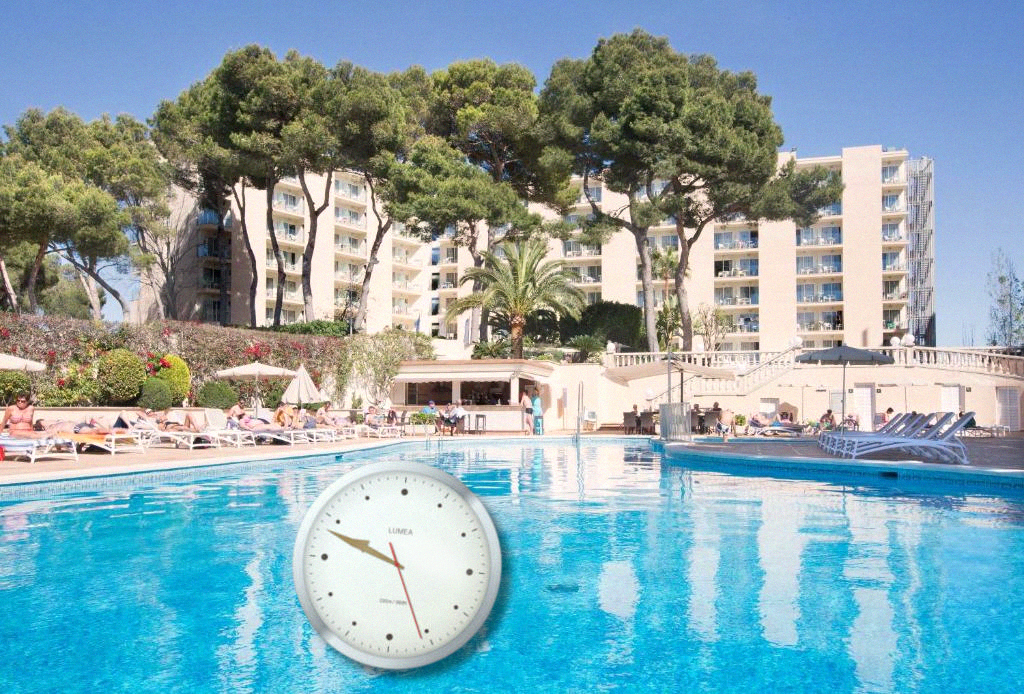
h=9 m=48 s=26
